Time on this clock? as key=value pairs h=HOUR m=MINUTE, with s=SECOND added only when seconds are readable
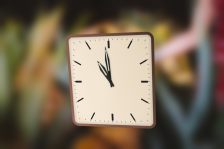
h=10 m=59
